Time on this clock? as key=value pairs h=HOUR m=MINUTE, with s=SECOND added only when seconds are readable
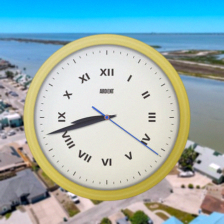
h=8 m=42 s=21
